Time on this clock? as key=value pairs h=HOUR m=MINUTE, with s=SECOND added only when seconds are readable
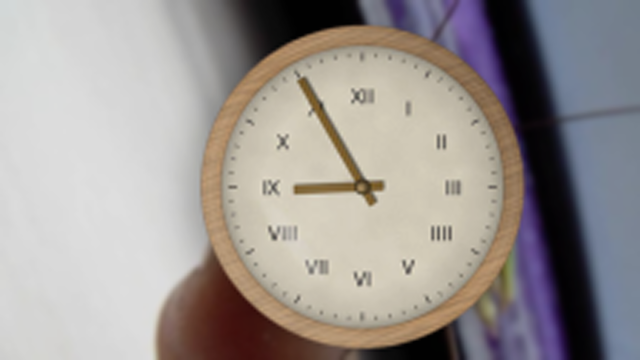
h=8 m=55
